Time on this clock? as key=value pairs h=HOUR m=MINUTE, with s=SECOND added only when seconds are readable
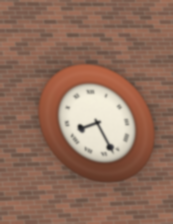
h=8 m=27
